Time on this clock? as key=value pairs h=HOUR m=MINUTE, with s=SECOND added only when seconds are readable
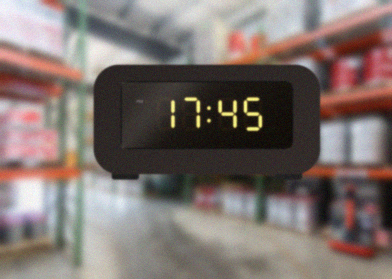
h=17 m=45
